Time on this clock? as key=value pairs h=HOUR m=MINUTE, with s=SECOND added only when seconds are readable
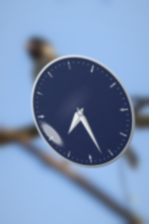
h=7 m=27
